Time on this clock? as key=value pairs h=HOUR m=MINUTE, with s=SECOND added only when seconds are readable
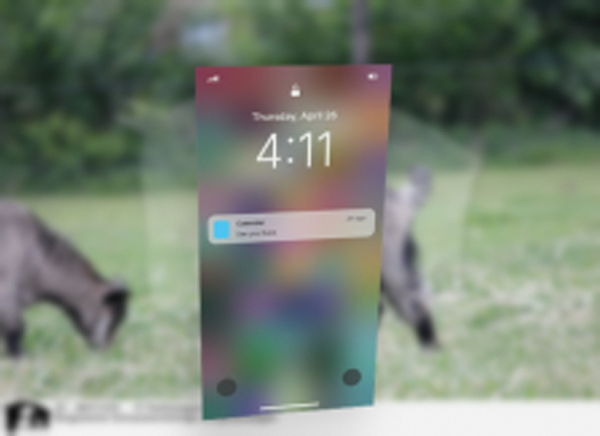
h=4 m=11
